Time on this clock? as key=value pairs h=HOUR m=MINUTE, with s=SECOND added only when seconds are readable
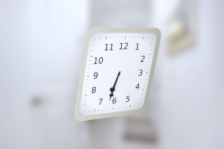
h=6 m=32
